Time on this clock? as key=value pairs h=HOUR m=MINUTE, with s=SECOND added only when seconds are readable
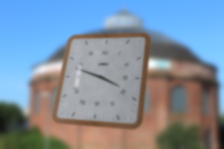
h=3 m=48
